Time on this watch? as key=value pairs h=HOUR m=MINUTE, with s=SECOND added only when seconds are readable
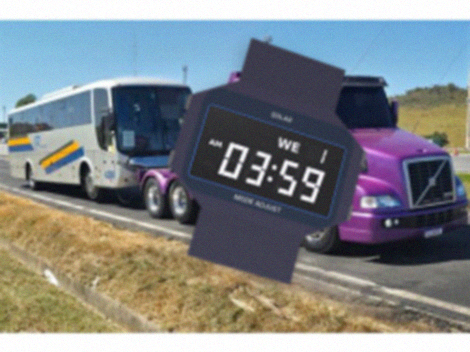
h=3 m=59
